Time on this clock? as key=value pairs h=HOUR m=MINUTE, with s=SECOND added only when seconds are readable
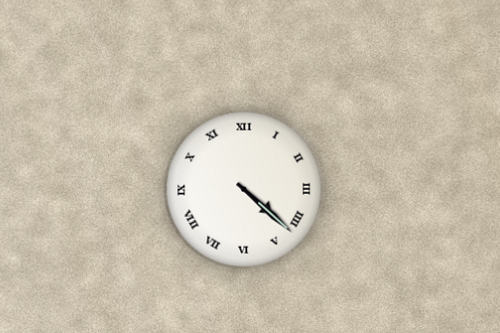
h=4 m=22
